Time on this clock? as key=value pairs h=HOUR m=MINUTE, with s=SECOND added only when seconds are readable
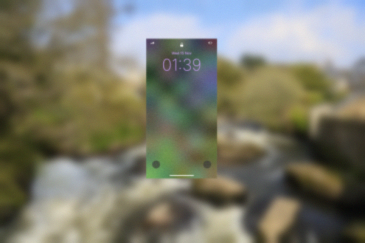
h=1 m=39
